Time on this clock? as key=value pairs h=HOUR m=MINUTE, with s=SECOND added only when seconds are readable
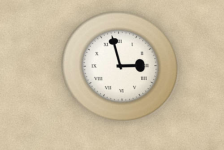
h=2 m=58
